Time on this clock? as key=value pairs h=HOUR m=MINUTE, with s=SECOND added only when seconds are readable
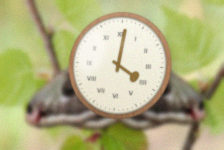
h=4 m=1
